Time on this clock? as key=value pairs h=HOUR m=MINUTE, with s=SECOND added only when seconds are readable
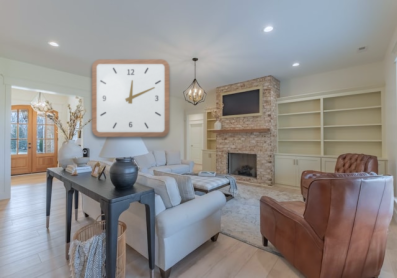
h=12 m=11
